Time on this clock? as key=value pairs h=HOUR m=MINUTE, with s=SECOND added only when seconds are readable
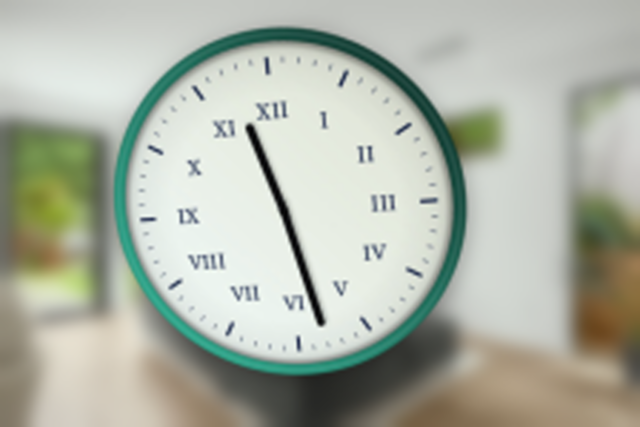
h=11 m=28
